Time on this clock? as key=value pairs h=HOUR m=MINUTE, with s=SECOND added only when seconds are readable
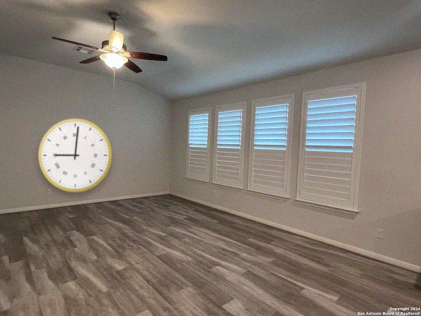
h=9 m=1
